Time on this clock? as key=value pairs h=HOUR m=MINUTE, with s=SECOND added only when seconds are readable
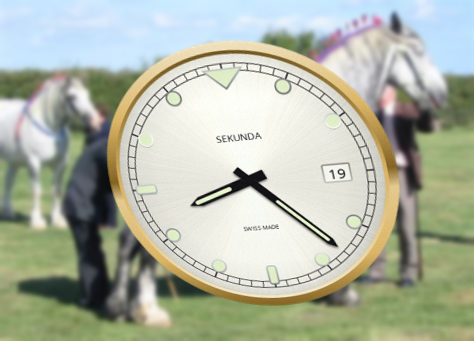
h=8 m=23
